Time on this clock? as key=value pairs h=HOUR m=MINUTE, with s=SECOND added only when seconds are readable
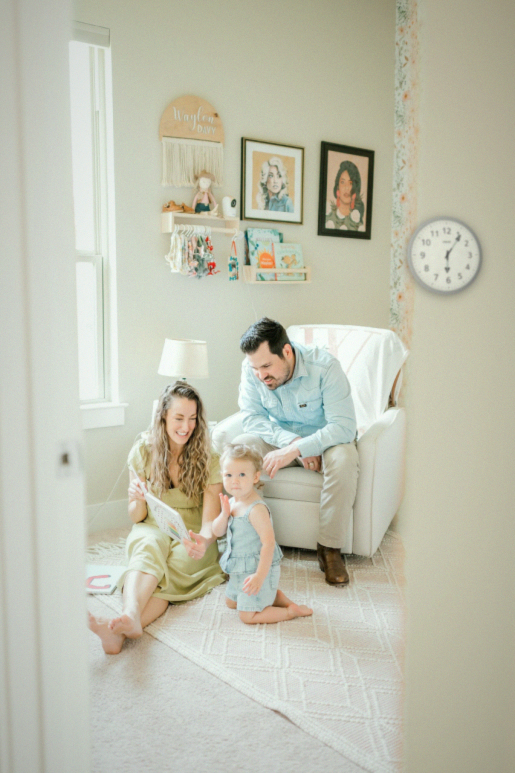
h=6 m=6
